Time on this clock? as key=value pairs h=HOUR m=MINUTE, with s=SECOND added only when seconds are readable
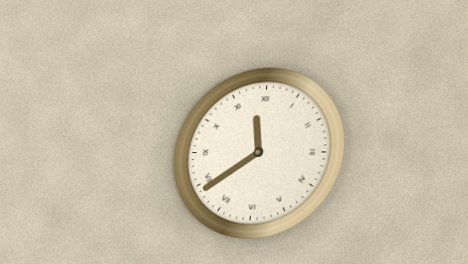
h=11 m=39
